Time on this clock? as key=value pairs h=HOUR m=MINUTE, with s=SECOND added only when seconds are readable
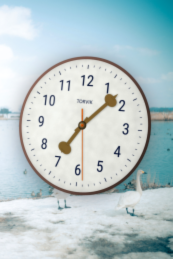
h=7 m=7 s=29
